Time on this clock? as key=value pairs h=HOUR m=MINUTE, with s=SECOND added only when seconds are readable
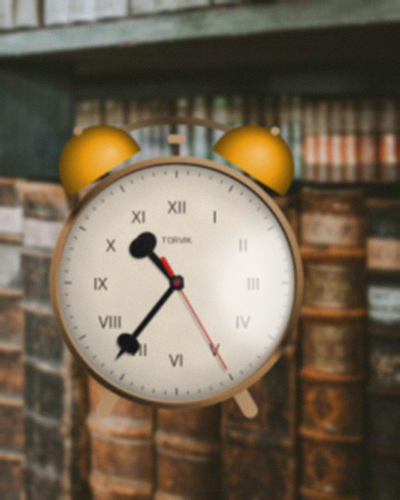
h=10 m=36 s=25
